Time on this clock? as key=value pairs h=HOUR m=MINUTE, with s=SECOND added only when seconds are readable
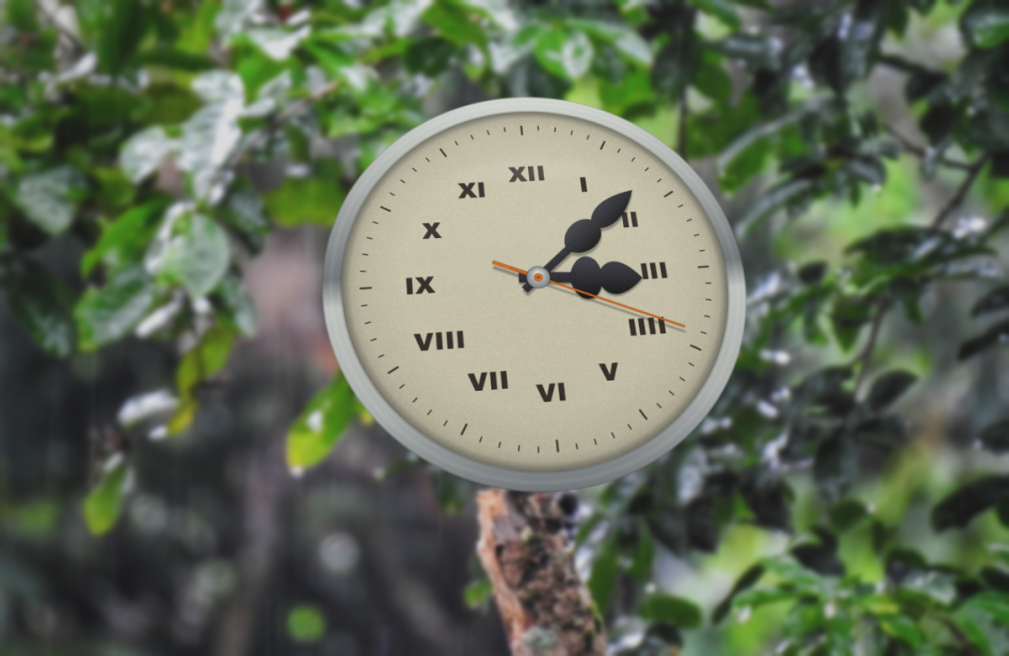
h=3 m=8 s=19
